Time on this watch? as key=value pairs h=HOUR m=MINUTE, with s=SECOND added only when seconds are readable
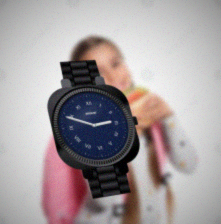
h=2 m=49
